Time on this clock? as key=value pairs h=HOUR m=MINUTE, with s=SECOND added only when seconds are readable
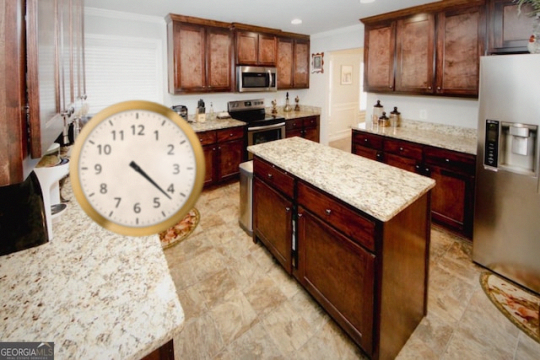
h=4 m=22
